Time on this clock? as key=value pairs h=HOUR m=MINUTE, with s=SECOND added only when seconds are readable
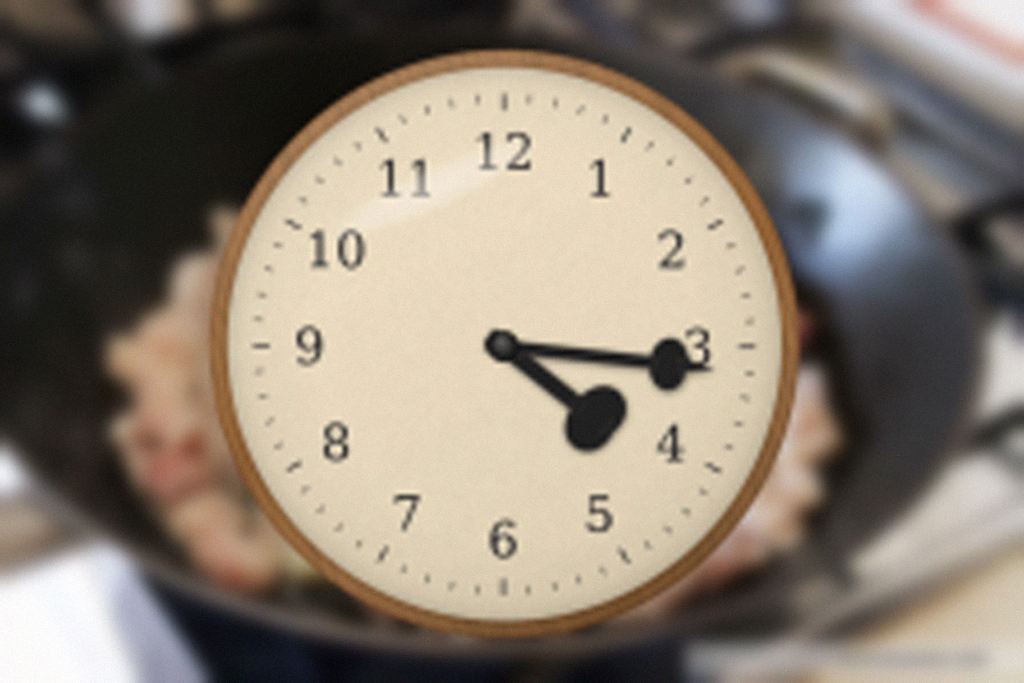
h=4 m=16
